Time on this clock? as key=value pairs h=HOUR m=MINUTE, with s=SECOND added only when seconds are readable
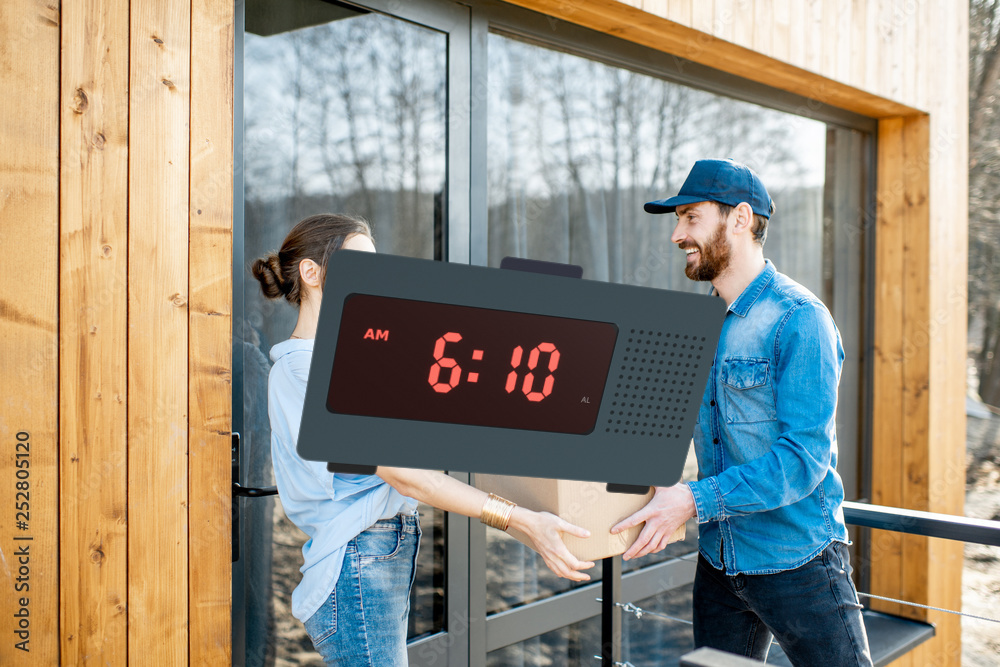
h=6 m=10
